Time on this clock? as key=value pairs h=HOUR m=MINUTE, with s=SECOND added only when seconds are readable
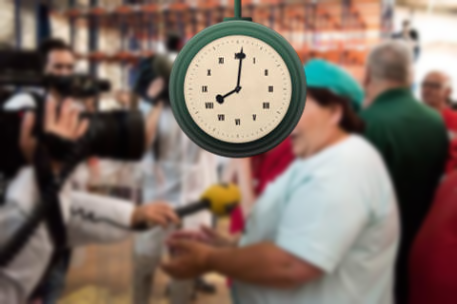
h=8 m=1
